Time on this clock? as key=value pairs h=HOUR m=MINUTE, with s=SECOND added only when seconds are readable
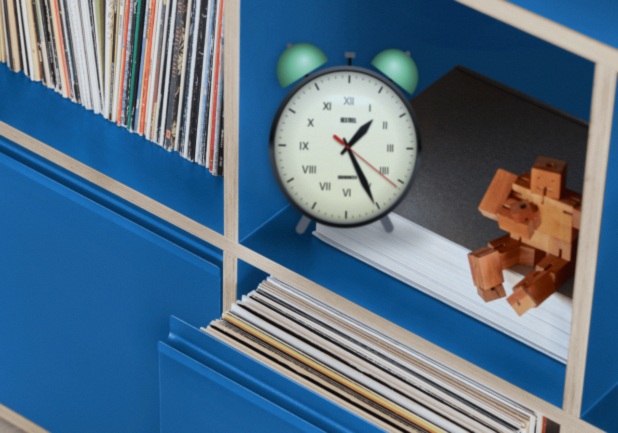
h=1 m=25 s=21
